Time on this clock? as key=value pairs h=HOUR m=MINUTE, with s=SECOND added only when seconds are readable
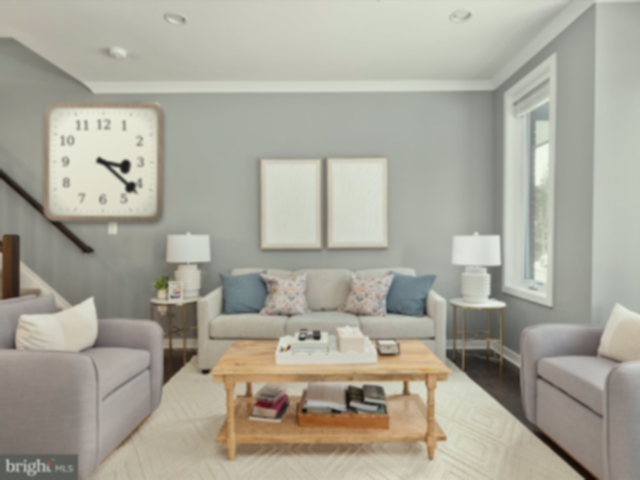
h=3 m=22
